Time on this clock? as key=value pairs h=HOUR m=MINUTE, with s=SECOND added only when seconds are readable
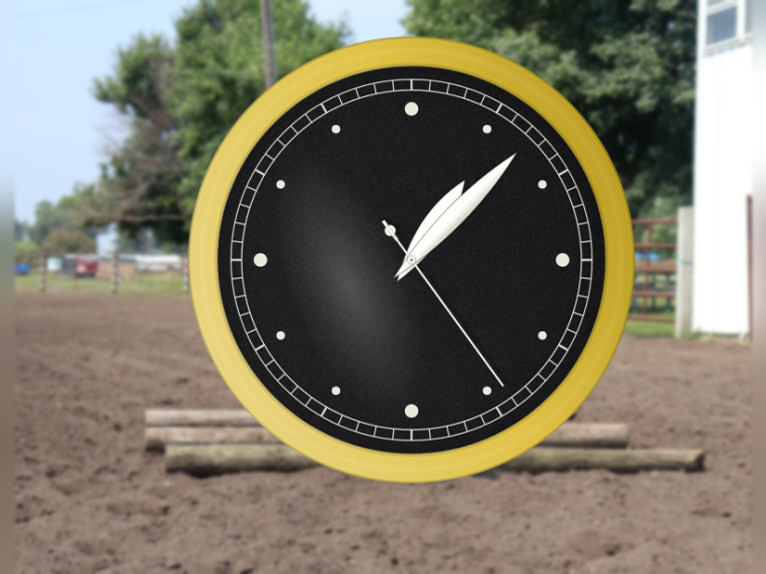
h=1 m=7 s=24
